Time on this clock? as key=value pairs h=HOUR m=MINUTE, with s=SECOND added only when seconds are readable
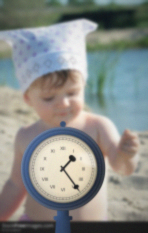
h=1 m=24
